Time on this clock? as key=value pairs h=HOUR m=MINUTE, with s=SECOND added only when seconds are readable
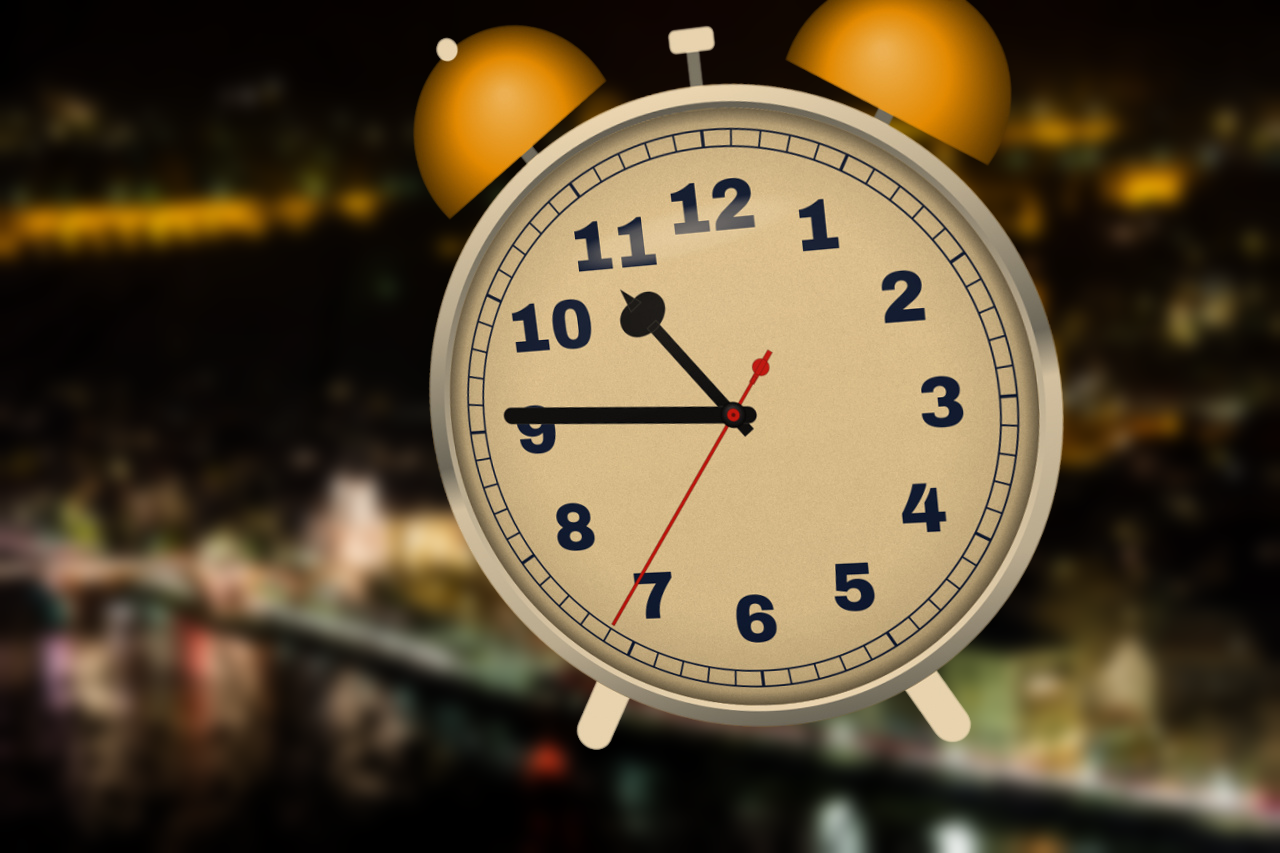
h=10 m=45 s=36
